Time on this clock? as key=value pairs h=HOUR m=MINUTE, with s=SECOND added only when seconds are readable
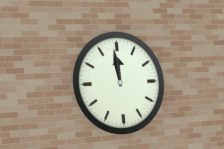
h=11 m=59
